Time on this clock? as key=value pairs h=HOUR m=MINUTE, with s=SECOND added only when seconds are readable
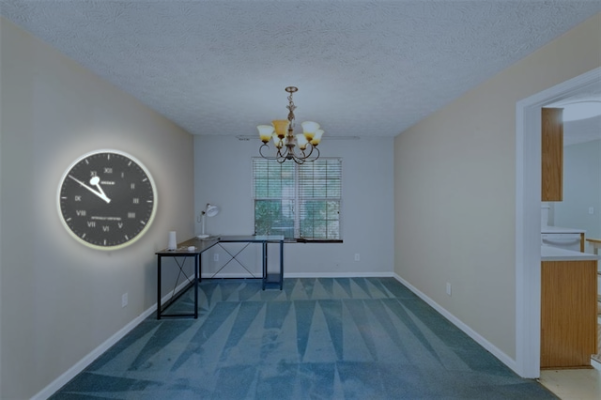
h=10 m=50
